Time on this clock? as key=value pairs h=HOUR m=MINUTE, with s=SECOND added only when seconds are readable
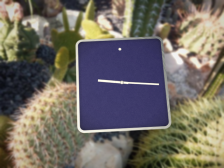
h=9 m=16
